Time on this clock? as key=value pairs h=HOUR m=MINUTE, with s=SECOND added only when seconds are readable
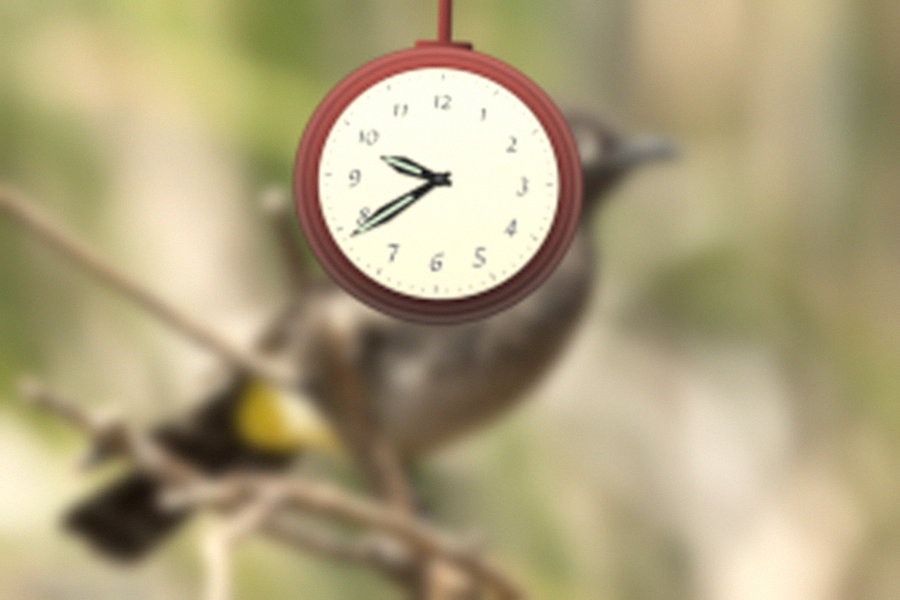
h=9 m=39
